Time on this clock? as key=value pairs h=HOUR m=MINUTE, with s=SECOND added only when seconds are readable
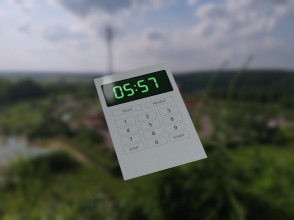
h=5 m=57
